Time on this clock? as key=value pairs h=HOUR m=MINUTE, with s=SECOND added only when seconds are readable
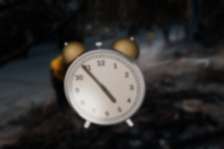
h=4 m=54
